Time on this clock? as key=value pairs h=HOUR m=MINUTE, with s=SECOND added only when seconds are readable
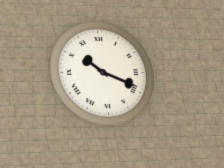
h=10 m=19
